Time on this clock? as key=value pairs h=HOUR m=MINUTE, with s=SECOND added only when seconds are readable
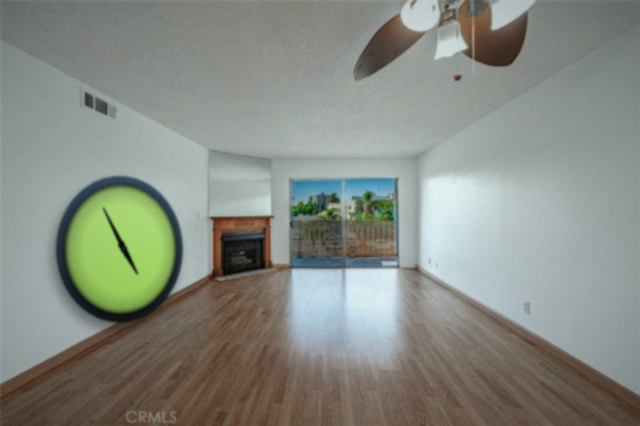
h=4 m=55
